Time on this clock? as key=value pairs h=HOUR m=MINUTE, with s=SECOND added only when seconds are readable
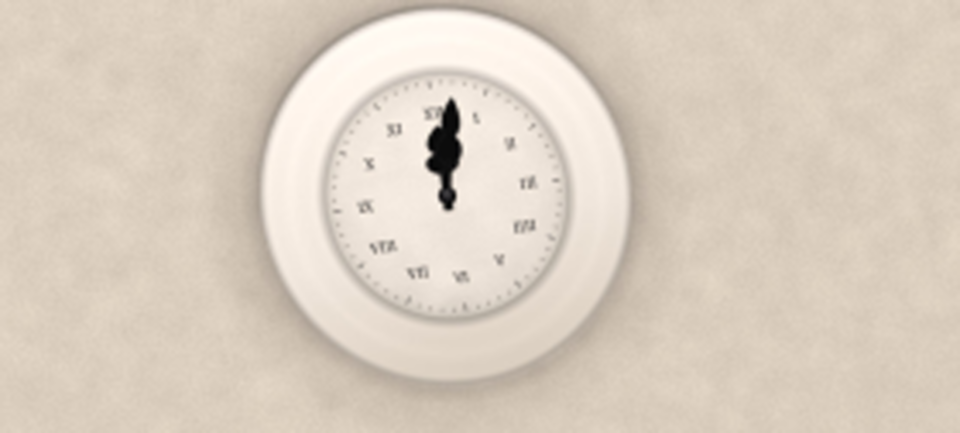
h=12 m=2
